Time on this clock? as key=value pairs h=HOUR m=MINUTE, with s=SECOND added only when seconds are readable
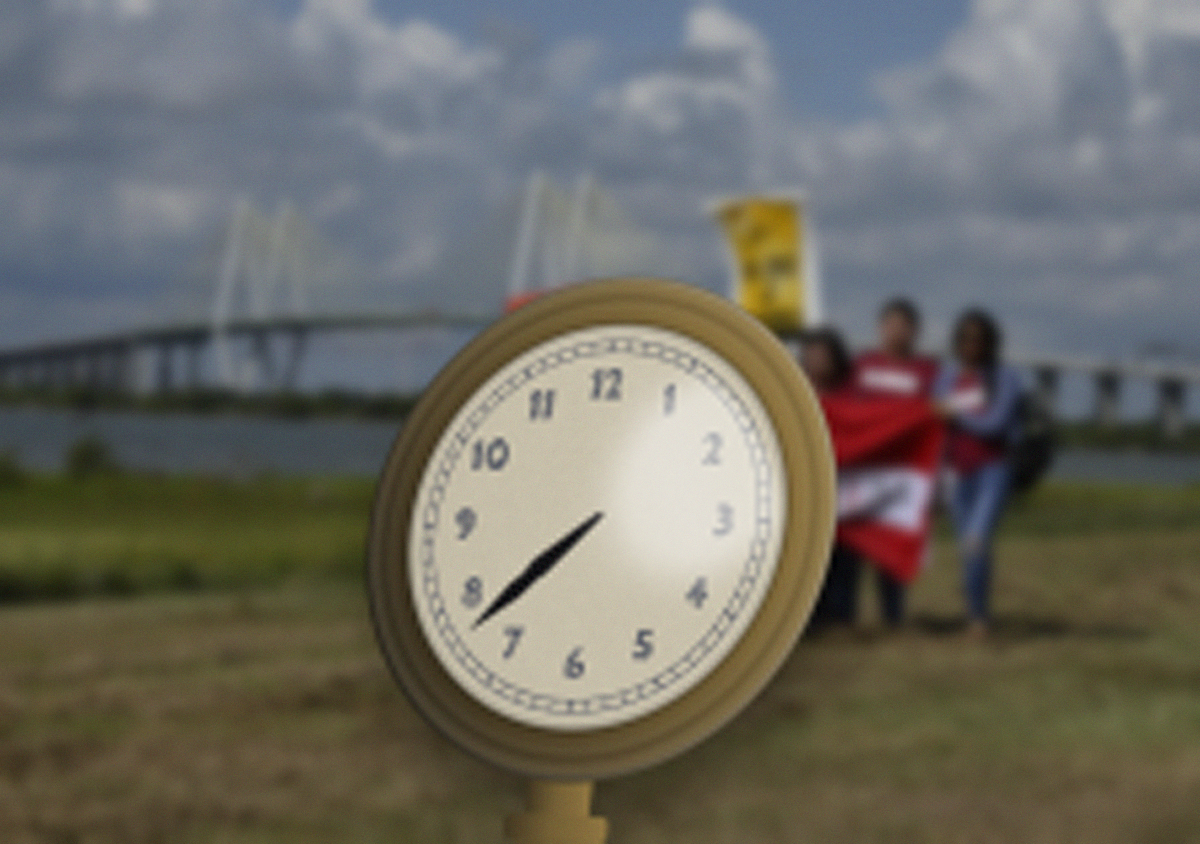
h=7 m=38
